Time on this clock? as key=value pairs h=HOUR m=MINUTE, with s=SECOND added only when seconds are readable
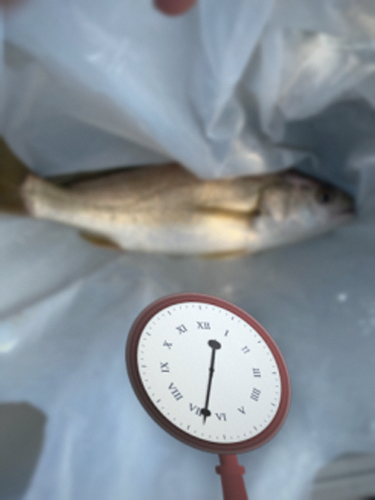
h=12 m=33
